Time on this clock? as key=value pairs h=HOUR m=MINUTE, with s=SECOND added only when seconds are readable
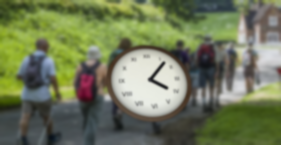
h=4 m=7
